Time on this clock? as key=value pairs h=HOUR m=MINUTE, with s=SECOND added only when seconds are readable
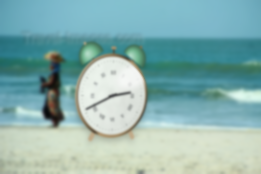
h=2 m=41
